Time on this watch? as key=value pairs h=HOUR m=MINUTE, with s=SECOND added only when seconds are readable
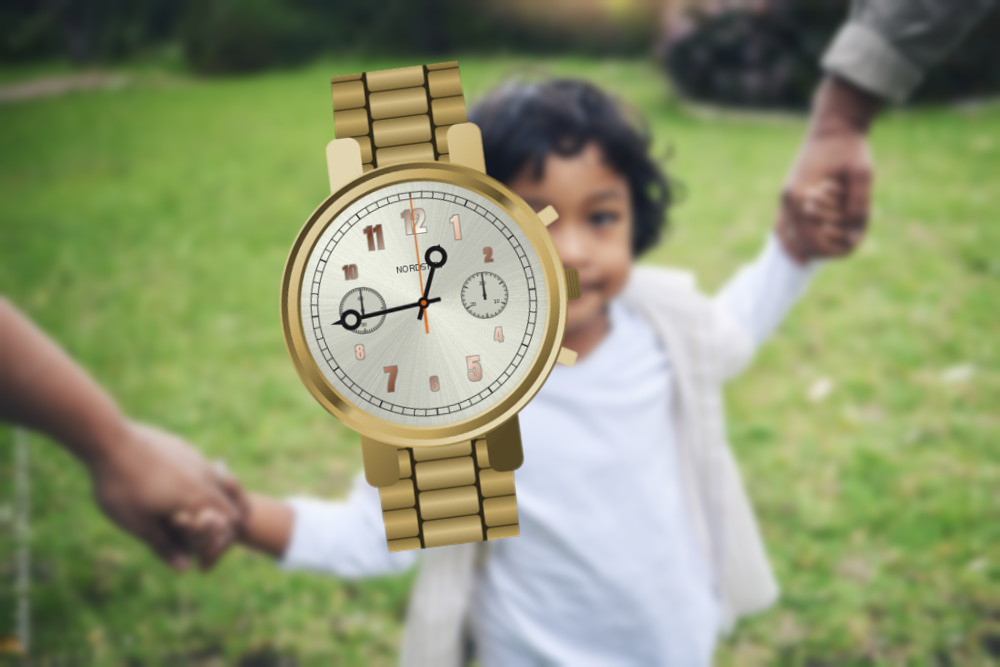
h=12 m=44
